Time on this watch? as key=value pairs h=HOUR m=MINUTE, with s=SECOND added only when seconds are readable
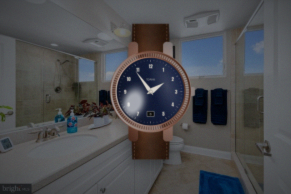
h=1 m=54
